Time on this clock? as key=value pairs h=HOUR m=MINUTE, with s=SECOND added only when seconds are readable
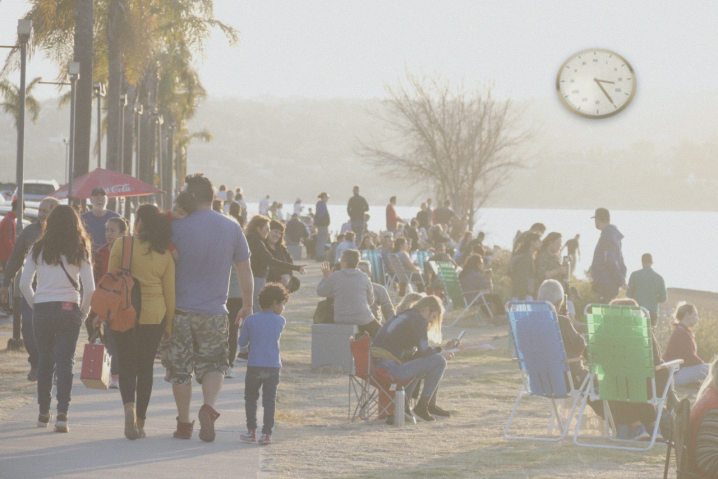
h=3 m=25
